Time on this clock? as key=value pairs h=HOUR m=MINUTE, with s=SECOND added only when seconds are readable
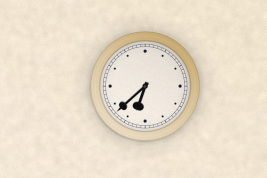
h=6 m=38
